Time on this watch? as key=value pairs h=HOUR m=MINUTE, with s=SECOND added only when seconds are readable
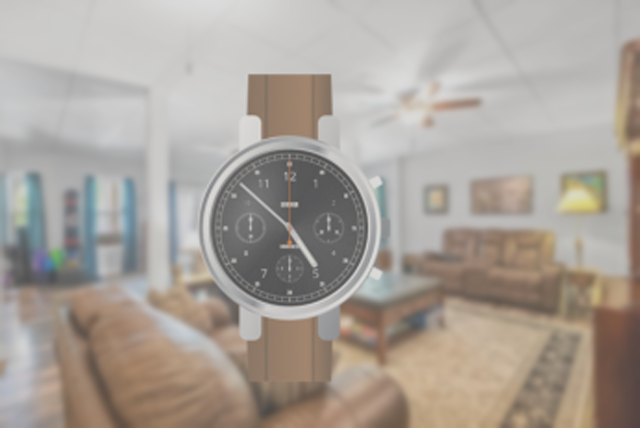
h=4 m=52
